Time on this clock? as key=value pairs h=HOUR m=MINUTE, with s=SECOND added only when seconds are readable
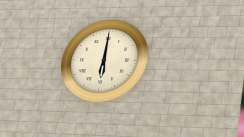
h=6 m=0
